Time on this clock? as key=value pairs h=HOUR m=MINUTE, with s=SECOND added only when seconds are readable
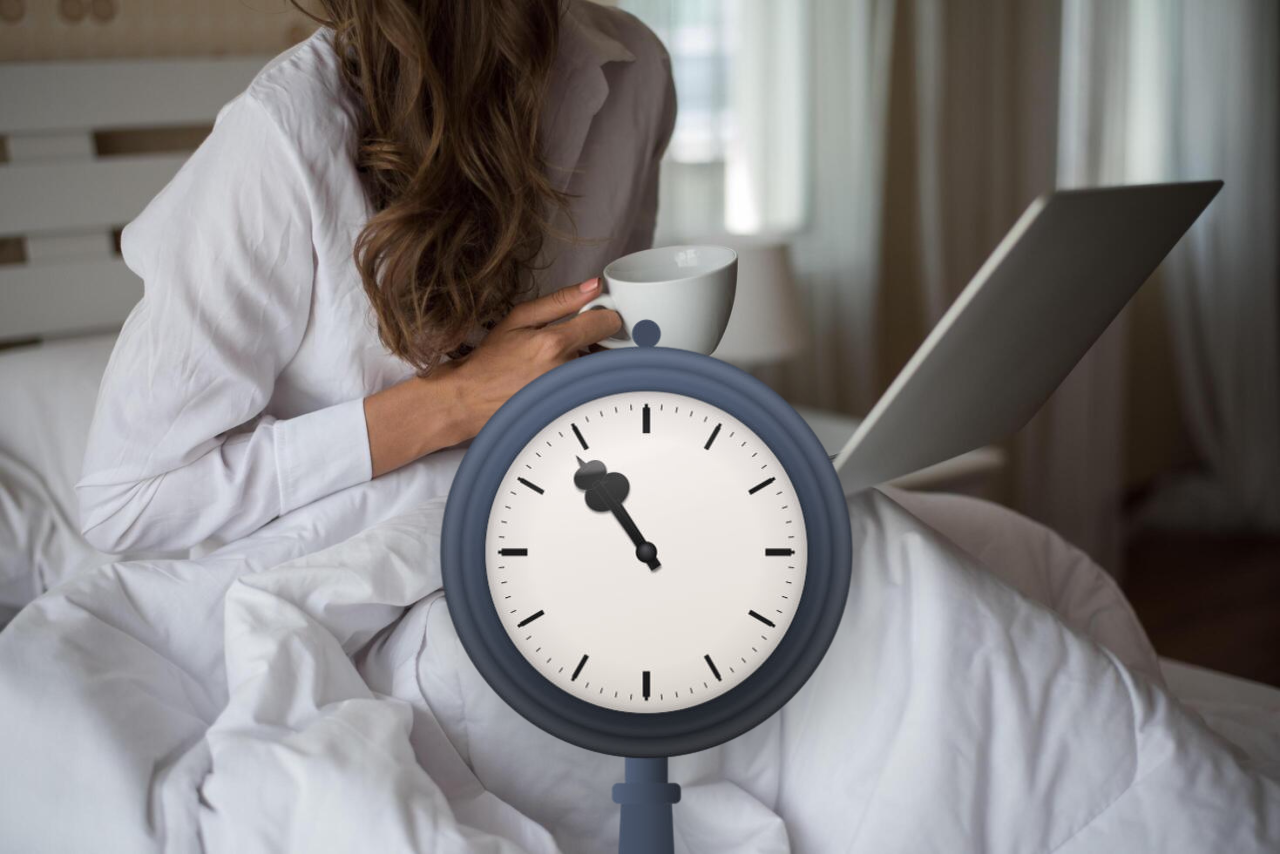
h=10 m=54
